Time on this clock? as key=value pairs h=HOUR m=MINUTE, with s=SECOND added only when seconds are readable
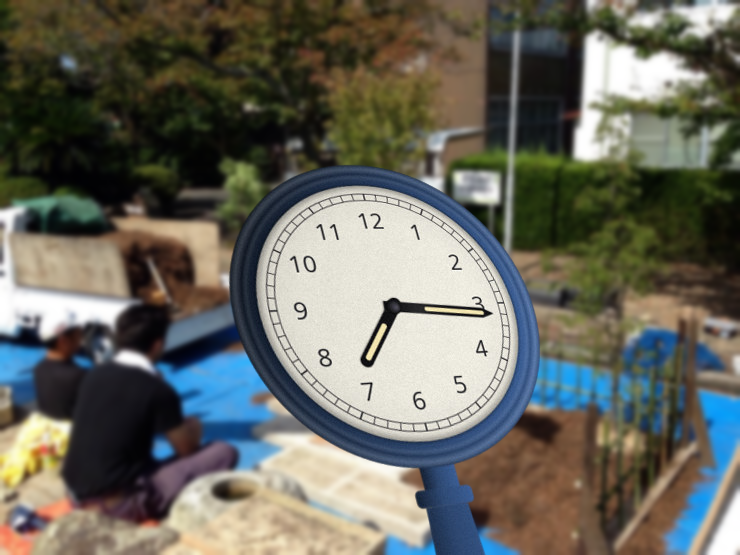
h=7 m=16
